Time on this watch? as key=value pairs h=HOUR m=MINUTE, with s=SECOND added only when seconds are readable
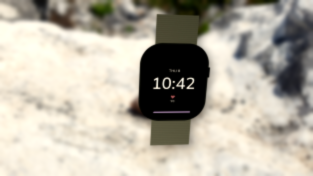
h=10 m=42
